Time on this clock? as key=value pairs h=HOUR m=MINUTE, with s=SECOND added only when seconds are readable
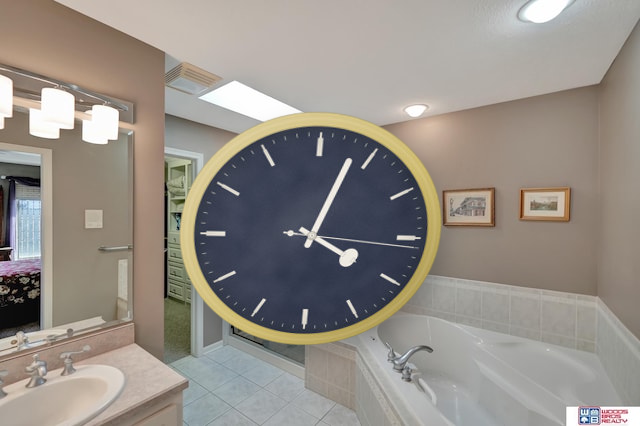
h=4 m=3 s=16
